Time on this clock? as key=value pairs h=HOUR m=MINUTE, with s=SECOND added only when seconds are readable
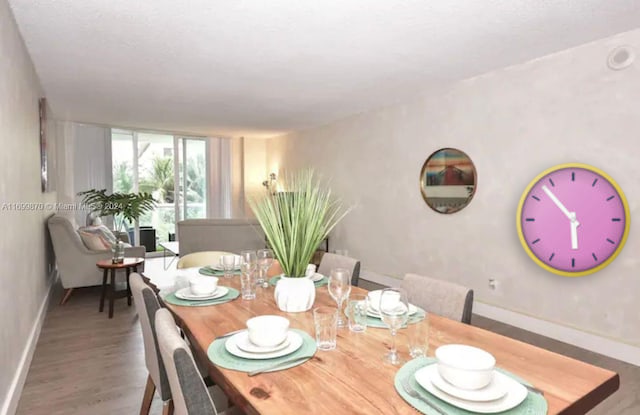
h=5 m=53
